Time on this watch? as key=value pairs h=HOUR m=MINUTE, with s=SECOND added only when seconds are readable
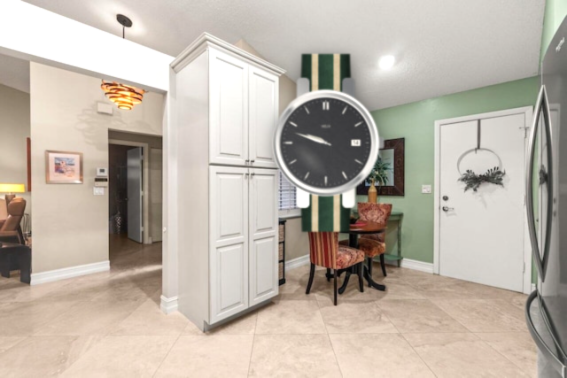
h=9 m=48
